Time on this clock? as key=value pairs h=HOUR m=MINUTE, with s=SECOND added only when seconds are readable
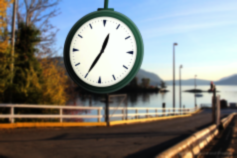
h=12 m=35
